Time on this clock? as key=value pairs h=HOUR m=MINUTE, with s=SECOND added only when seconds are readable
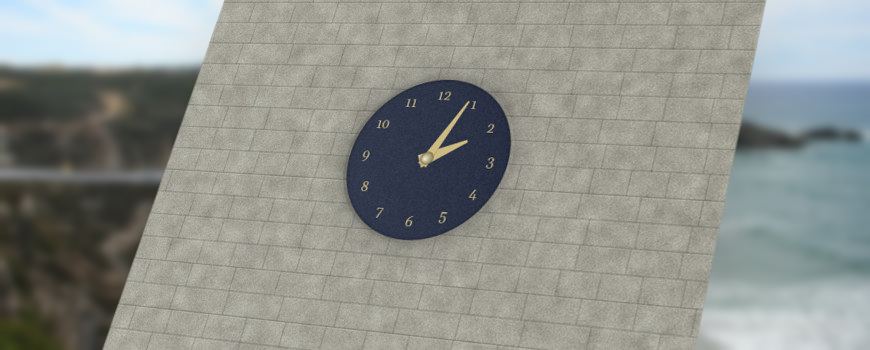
h=2 m=4
